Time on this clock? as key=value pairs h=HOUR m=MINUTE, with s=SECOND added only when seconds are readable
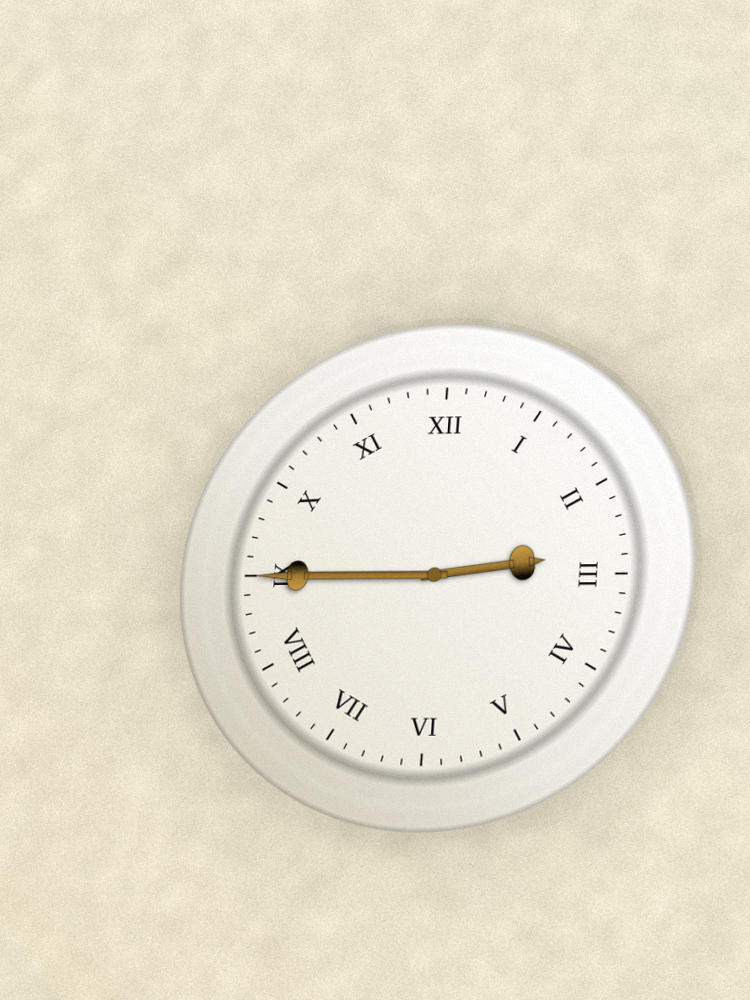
h=2 m=45
